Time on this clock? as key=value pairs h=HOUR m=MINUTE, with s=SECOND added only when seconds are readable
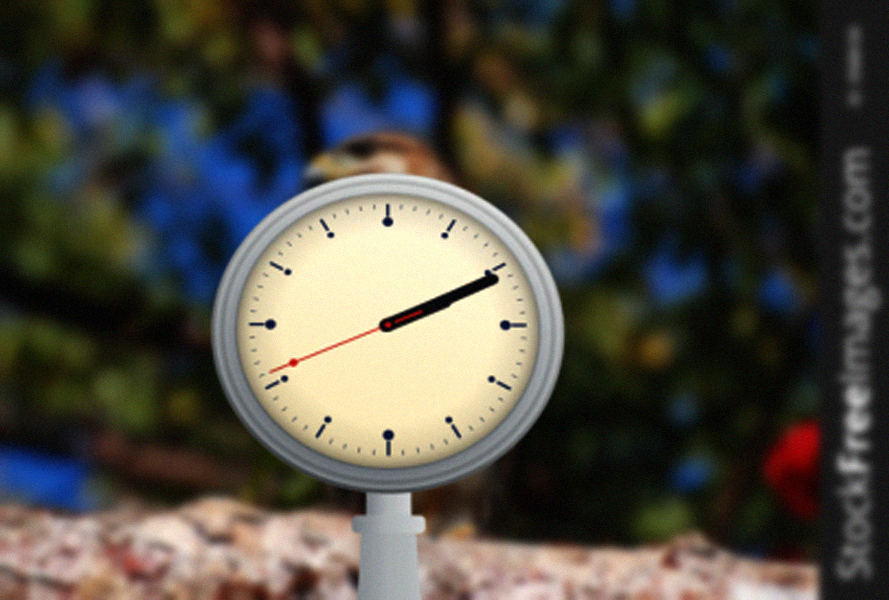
h=2 m=10 s=41
